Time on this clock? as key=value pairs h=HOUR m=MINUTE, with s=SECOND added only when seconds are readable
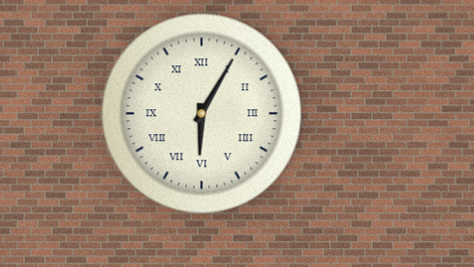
h=6 m=5
